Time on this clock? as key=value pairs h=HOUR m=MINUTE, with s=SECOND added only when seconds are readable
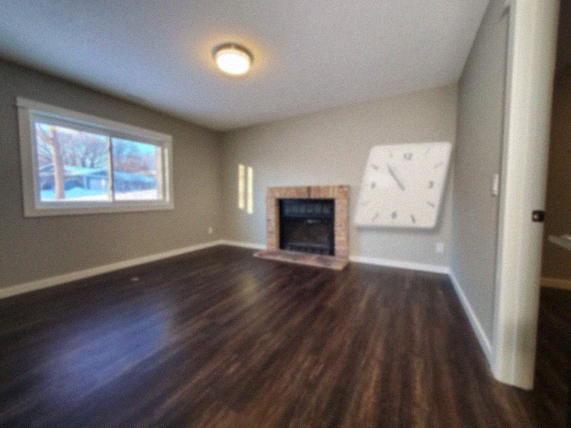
h=10 m=53
